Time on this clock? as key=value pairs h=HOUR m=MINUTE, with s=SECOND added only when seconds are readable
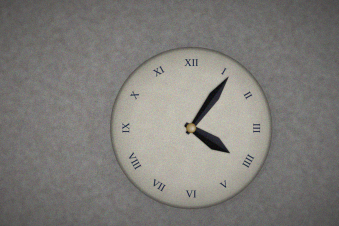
h=4 m=6
